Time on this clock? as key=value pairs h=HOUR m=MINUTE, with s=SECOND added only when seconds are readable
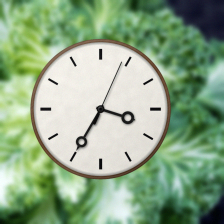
h=3 m=35 s=4
